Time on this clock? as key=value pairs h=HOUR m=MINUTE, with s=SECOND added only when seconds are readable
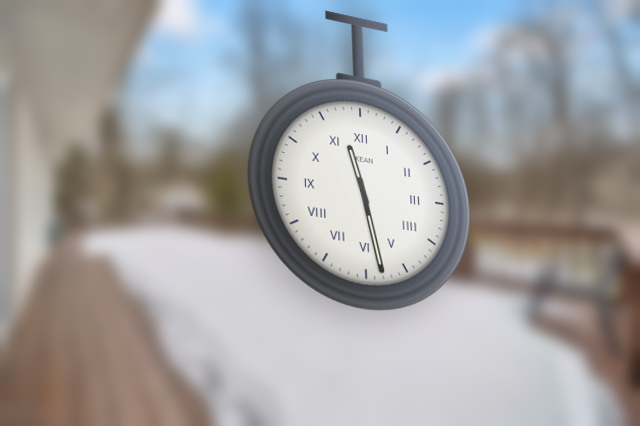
h=11 m=28
